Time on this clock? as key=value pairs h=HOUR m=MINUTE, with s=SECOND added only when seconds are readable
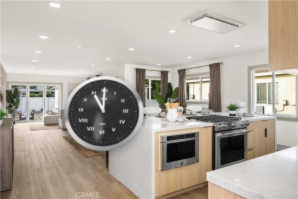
h=11 m=0
